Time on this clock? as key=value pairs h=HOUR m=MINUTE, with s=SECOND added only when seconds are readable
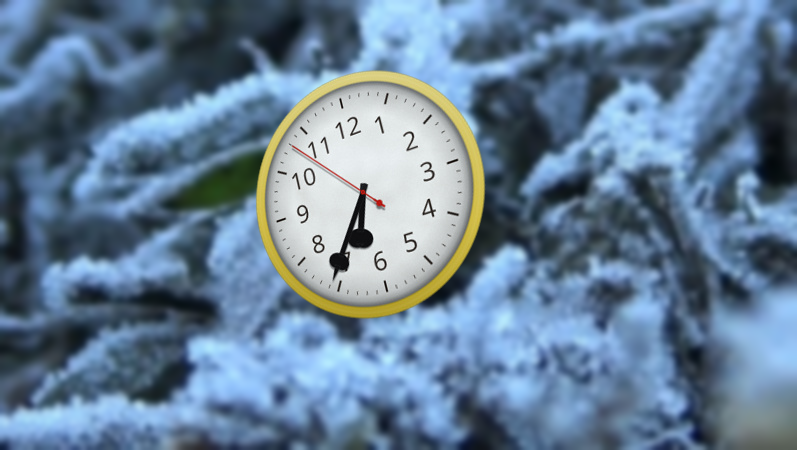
h=6 m=35 s=53
